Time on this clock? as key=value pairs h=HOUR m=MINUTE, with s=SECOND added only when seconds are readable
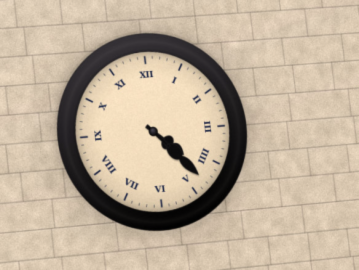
h=4 m=23
